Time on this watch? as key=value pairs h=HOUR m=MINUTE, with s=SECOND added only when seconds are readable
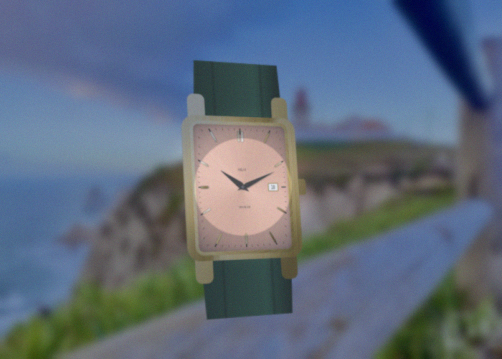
h=10 m=11
